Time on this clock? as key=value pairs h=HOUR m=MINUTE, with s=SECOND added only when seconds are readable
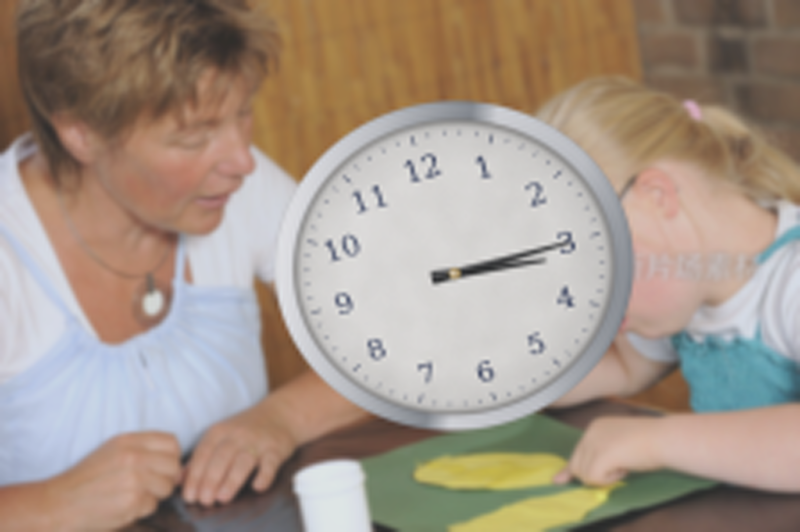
h=3 m=15
